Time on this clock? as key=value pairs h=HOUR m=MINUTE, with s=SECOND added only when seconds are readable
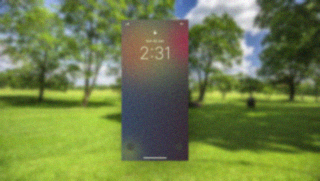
h=2 m=31
